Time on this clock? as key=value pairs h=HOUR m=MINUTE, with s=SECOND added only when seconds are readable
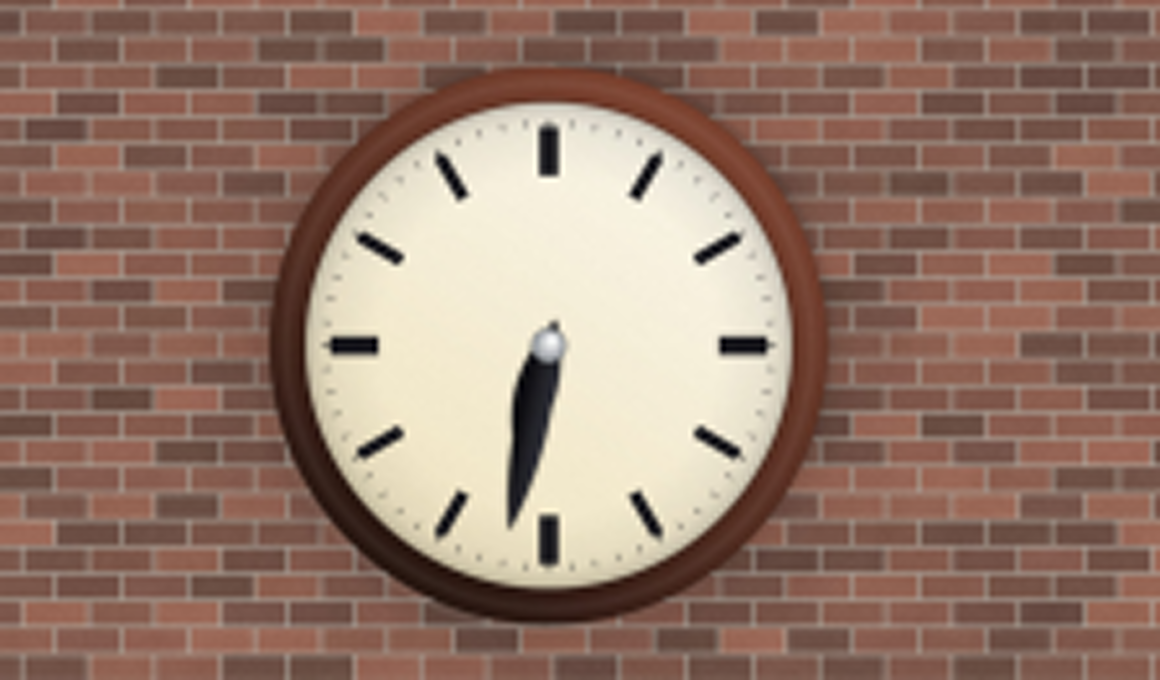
h=6 m=32
